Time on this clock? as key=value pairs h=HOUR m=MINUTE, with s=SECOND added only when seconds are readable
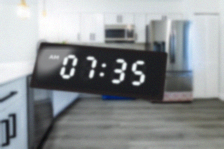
h=7 m=35
